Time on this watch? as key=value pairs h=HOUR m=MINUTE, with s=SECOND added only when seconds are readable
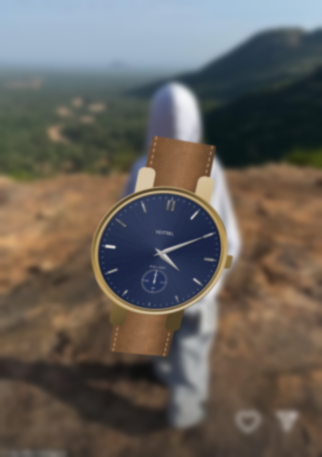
h=4 m=10
